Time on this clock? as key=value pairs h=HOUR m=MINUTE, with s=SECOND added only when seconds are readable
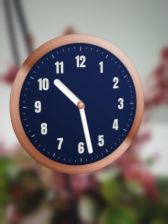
h=10 m=28
